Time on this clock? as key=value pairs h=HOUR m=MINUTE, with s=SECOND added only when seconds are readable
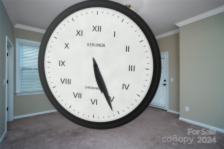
h=5 m=26
